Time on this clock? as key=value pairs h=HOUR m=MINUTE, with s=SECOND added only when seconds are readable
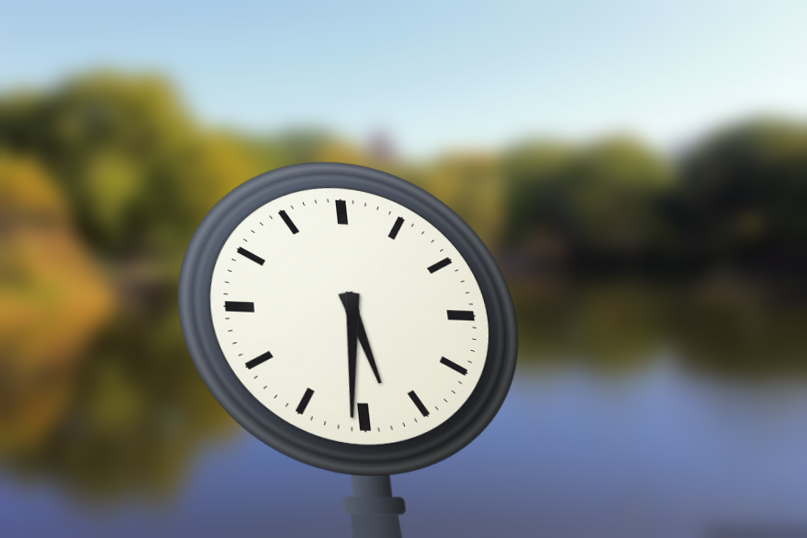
h=5 m=31
